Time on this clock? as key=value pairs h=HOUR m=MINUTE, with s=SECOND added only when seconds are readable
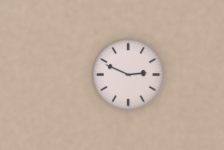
h=2 m=49
